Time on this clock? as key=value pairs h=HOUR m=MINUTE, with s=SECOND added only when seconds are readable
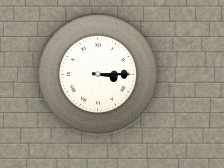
h=3 m=15
